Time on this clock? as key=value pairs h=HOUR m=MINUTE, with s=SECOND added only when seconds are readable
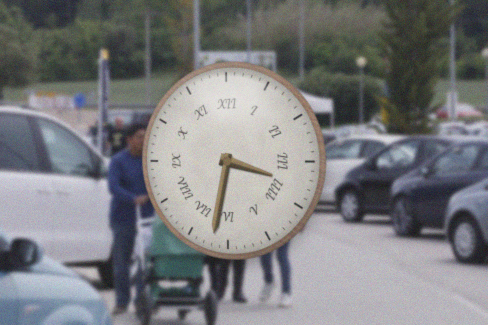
h=3 m=32
